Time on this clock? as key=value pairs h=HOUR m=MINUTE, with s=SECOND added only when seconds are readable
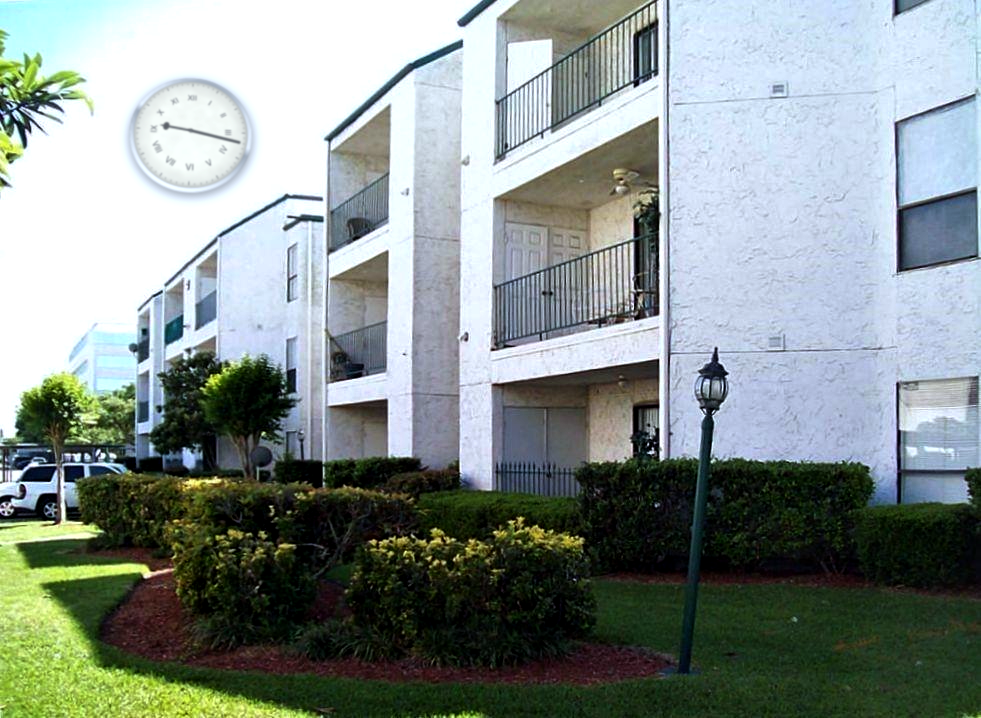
h=9 m=17
